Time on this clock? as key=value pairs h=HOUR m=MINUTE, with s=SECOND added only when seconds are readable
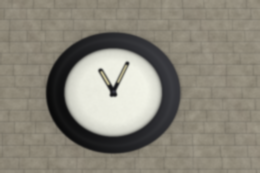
h=11 m=4
